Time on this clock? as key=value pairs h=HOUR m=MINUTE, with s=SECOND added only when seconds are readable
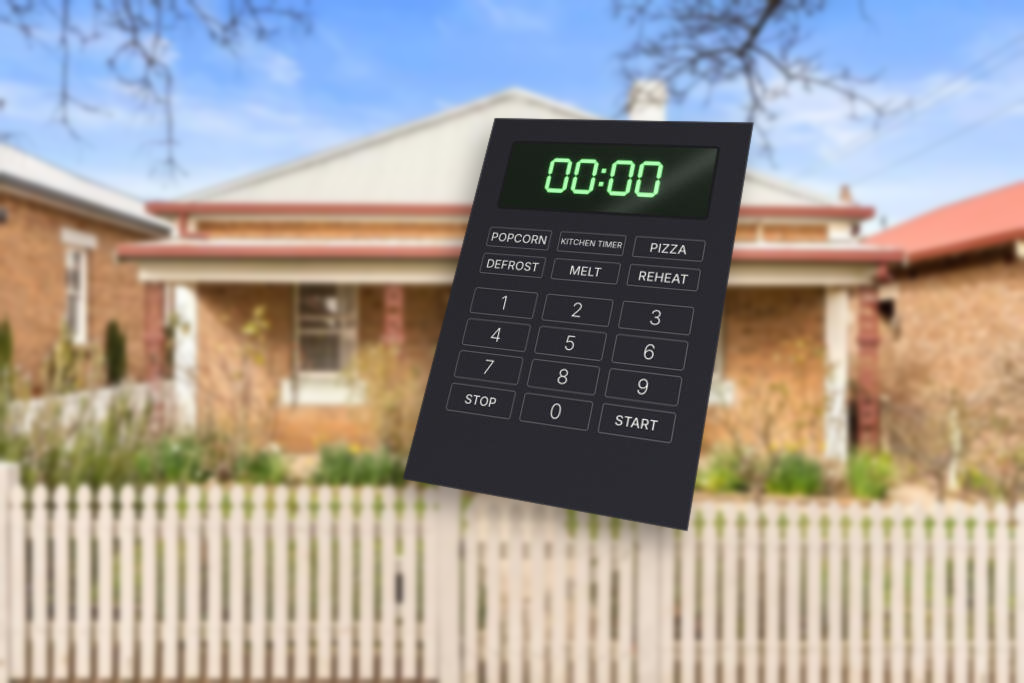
h=0 m=0
